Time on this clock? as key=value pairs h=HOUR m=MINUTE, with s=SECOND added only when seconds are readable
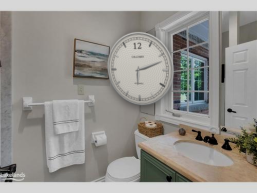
h=6 m=12
